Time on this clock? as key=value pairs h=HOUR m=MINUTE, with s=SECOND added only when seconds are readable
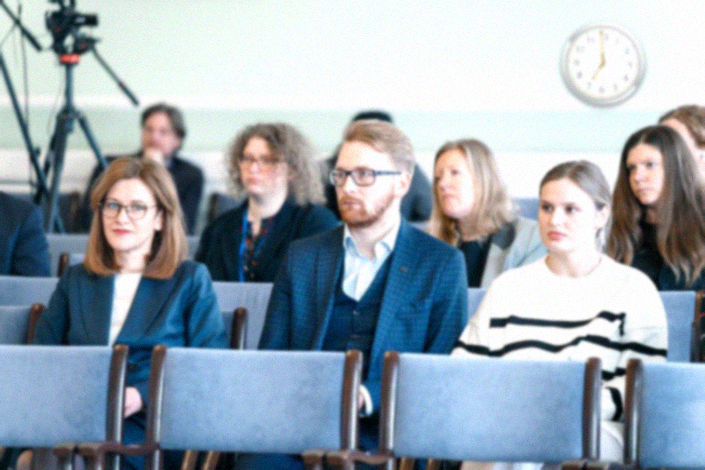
h=6 m=59
